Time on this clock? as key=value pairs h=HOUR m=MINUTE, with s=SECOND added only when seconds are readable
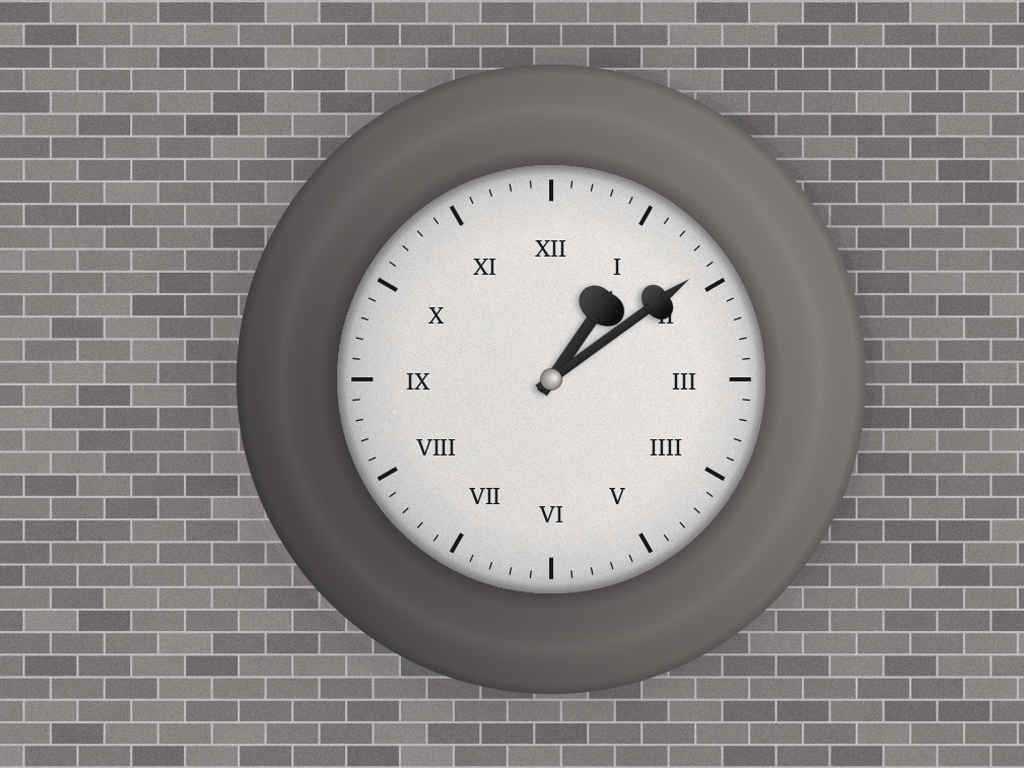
h=1 m=9
